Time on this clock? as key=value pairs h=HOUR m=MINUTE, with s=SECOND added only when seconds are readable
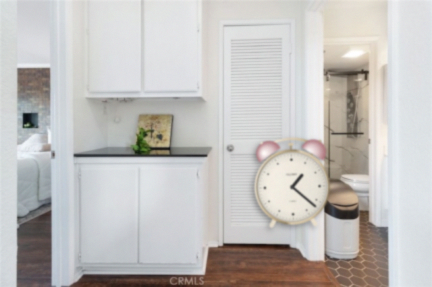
h=1 m=22
